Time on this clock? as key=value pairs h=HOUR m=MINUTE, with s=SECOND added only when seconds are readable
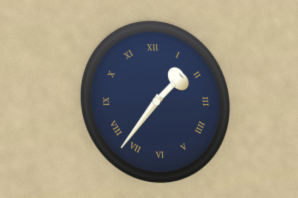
h=1 m=37
